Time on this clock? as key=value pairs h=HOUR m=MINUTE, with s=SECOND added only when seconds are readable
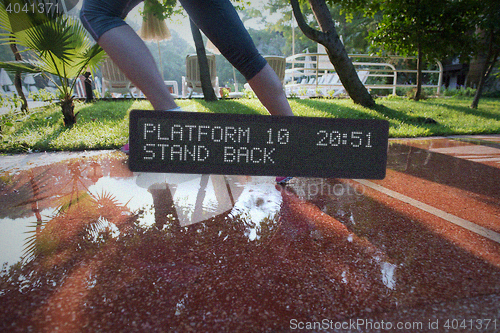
h=20 m=51
